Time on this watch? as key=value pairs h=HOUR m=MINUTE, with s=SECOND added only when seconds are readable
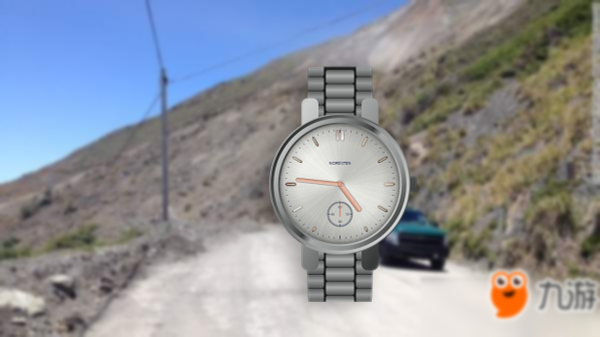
h=4 m=46
